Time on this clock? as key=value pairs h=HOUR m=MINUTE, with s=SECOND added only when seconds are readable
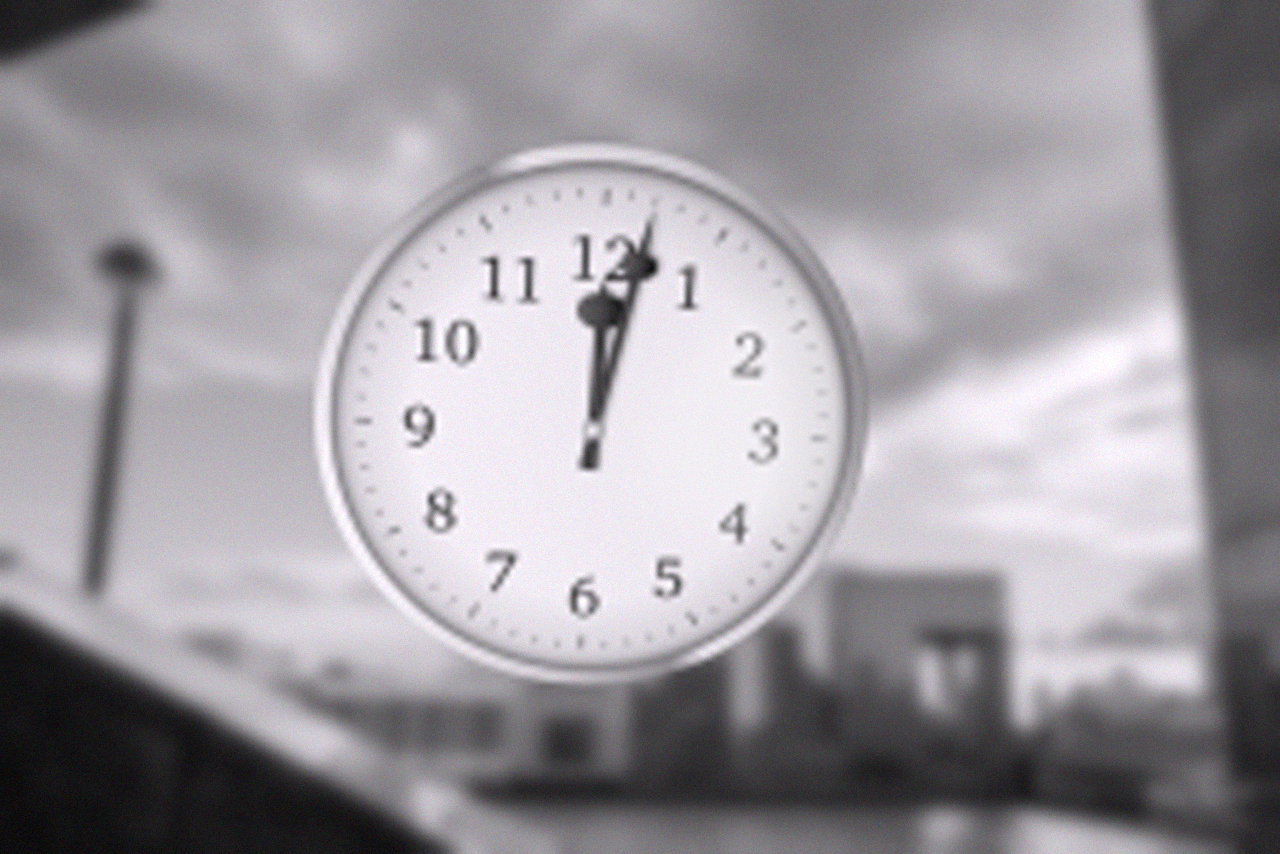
h=12 m=2
